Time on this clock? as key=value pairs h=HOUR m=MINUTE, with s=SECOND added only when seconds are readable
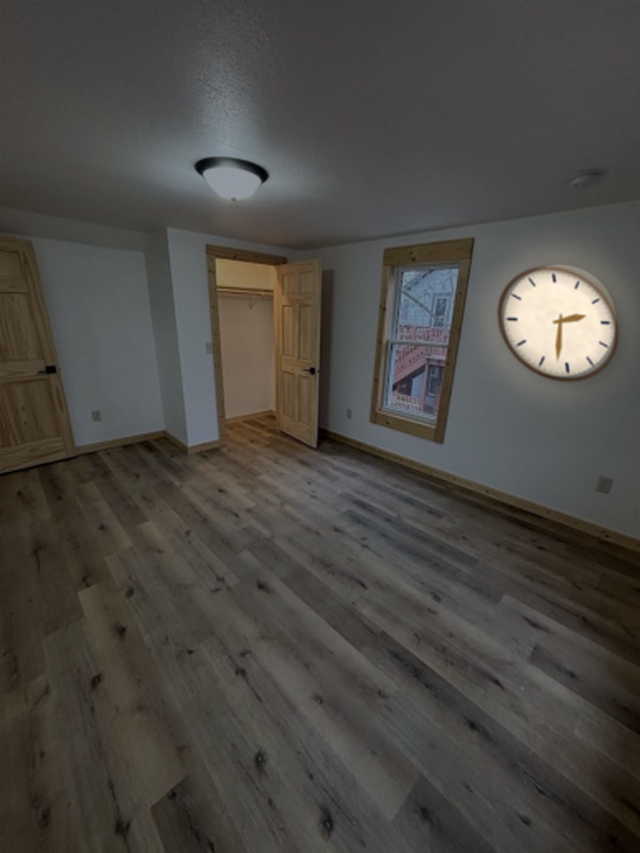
h=2 m=32
